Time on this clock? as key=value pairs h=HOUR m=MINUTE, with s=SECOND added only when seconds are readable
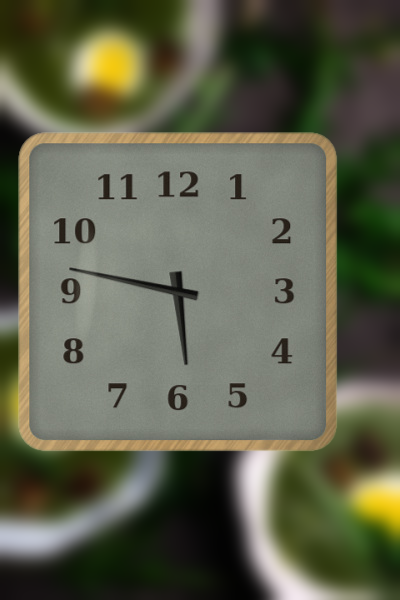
h=5 m=47
